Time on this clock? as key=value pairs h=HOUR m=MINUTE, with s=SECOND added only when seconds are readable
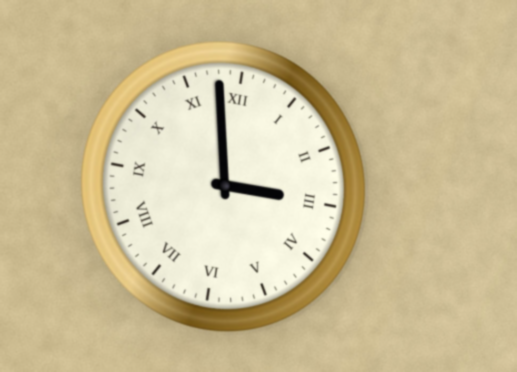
h=2 m=58
